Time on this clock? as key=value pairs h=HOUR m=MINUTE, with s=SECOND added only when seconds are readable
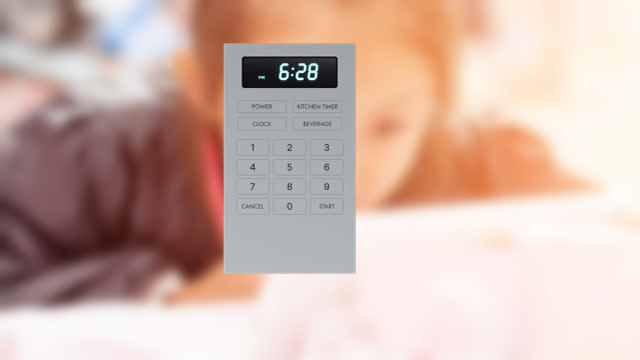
h=6 m=28
